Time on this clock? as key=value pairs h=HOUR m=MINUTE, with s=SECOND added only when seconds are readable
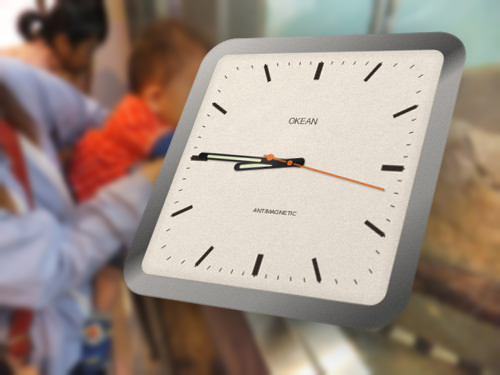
h=8 m=45 s=17
